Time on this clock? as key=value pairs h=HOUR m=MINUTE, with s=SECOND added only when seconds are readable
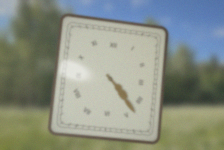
h=4 m=23
